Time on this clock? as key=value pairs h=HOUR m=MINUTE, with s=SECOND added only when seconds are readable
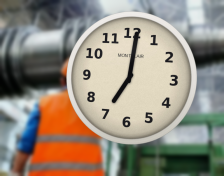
h=7 m=1
